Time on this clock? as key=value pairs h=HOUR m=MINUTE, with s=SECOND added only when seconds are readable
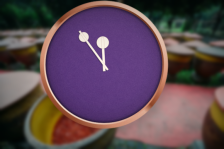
h=11 m=54
